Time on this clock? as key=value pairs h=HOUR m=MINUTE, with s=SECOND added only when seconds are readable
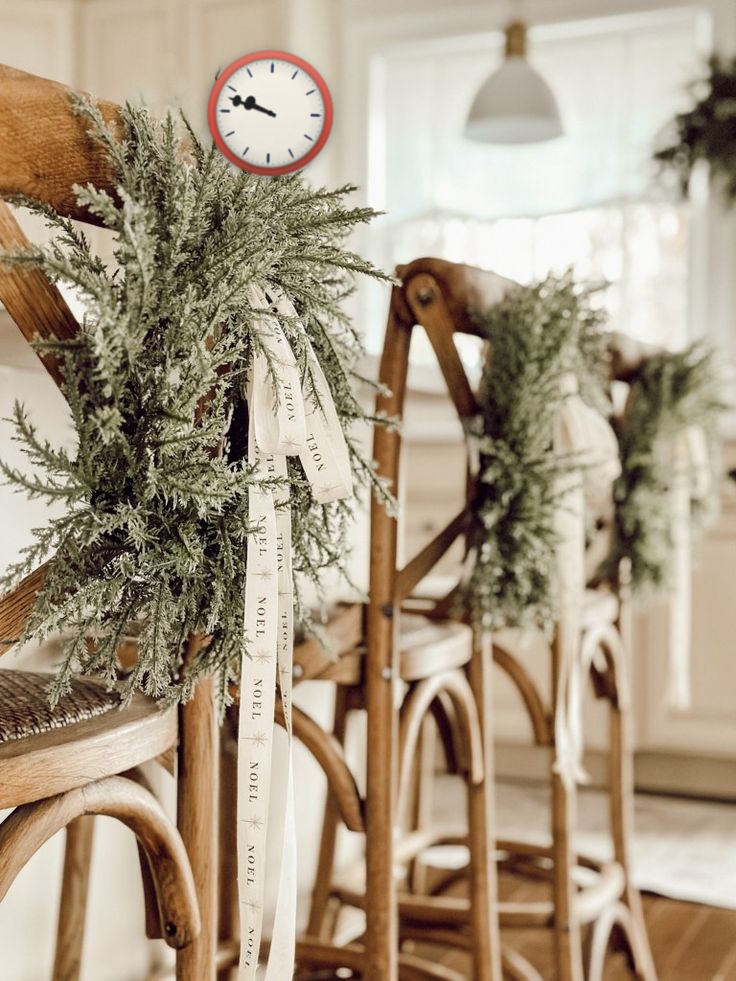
h=9 m=48
